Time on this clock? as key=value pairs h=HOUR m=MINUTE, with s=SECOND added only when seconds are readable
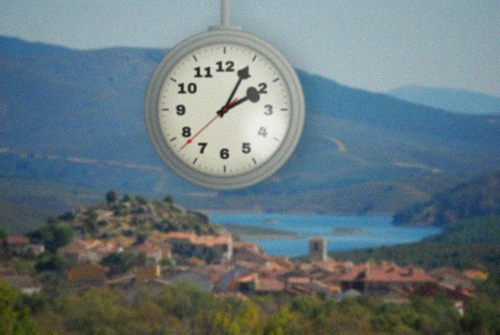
h=2 m=4 s=38
